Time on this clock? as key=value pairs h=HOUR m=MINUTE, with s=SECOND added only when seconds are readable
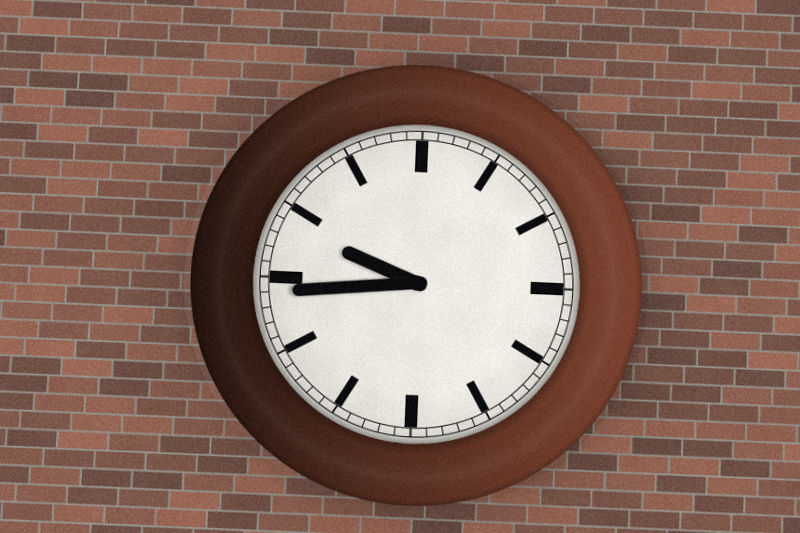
h=9 m=44
